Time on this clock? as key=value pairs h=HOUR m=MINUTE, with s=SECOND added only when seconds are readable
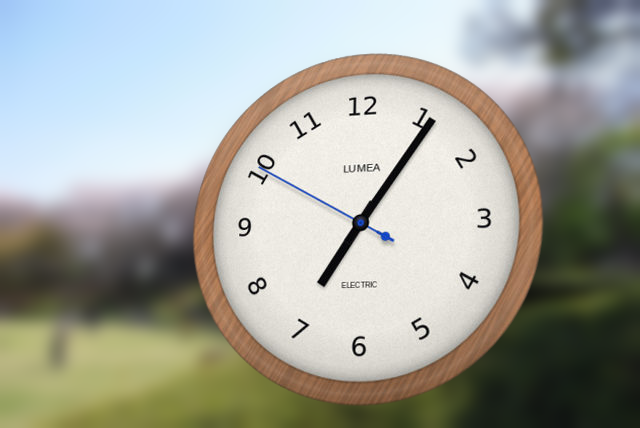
h=7 m=5 s=50
